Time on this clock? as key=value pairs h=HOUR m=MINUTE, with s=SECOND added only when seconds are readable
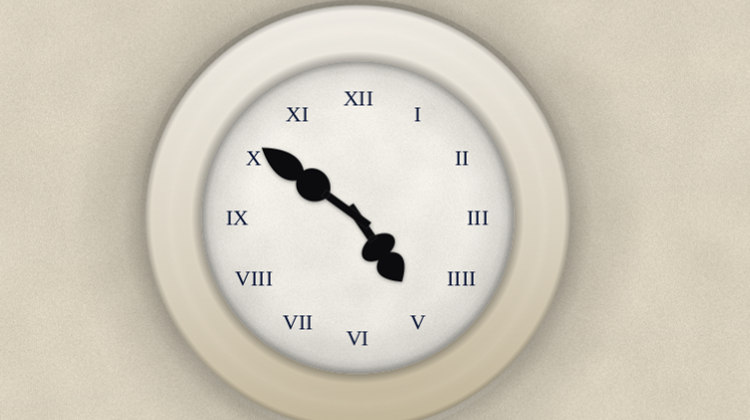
h=4 m=51
